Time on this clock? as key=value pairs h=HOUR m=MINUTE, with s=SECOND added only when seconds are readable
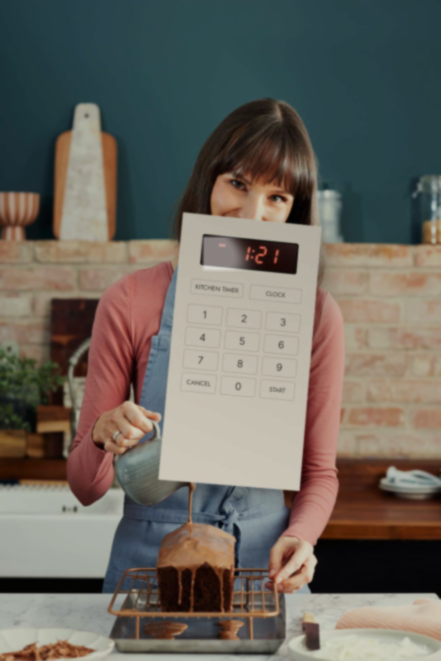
h=1 m=21
